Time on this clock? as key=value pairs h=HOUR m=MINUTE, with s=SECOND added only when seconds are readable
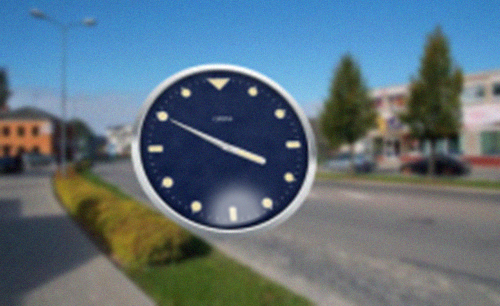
h=3 m=50
